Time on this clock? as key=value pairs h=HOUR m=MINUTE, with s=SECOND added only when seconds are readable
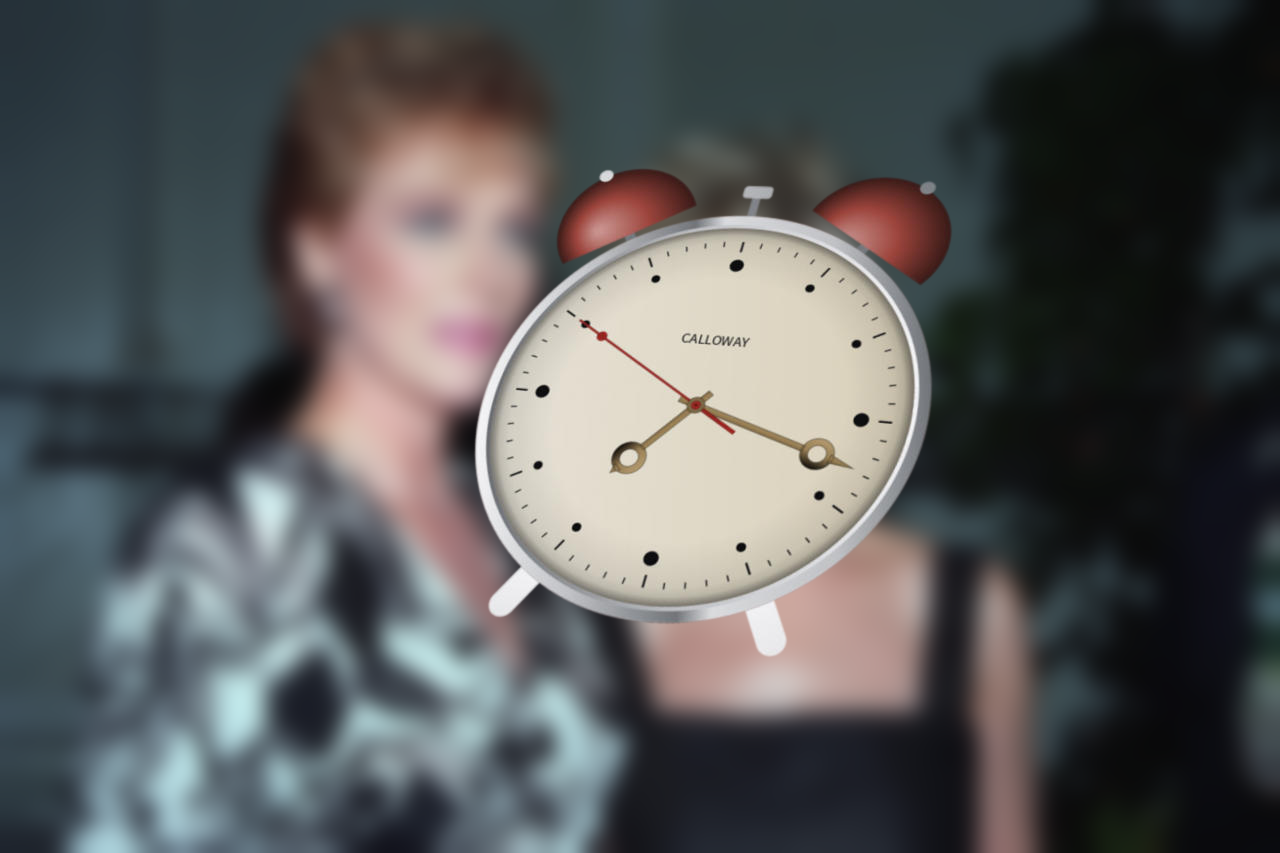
h=7 m=17 s=50
